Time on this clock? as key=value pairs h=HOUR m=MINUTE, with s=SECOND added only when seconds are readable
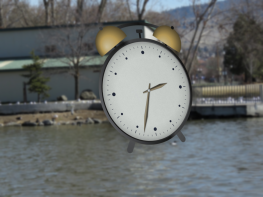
h=2 m=33
